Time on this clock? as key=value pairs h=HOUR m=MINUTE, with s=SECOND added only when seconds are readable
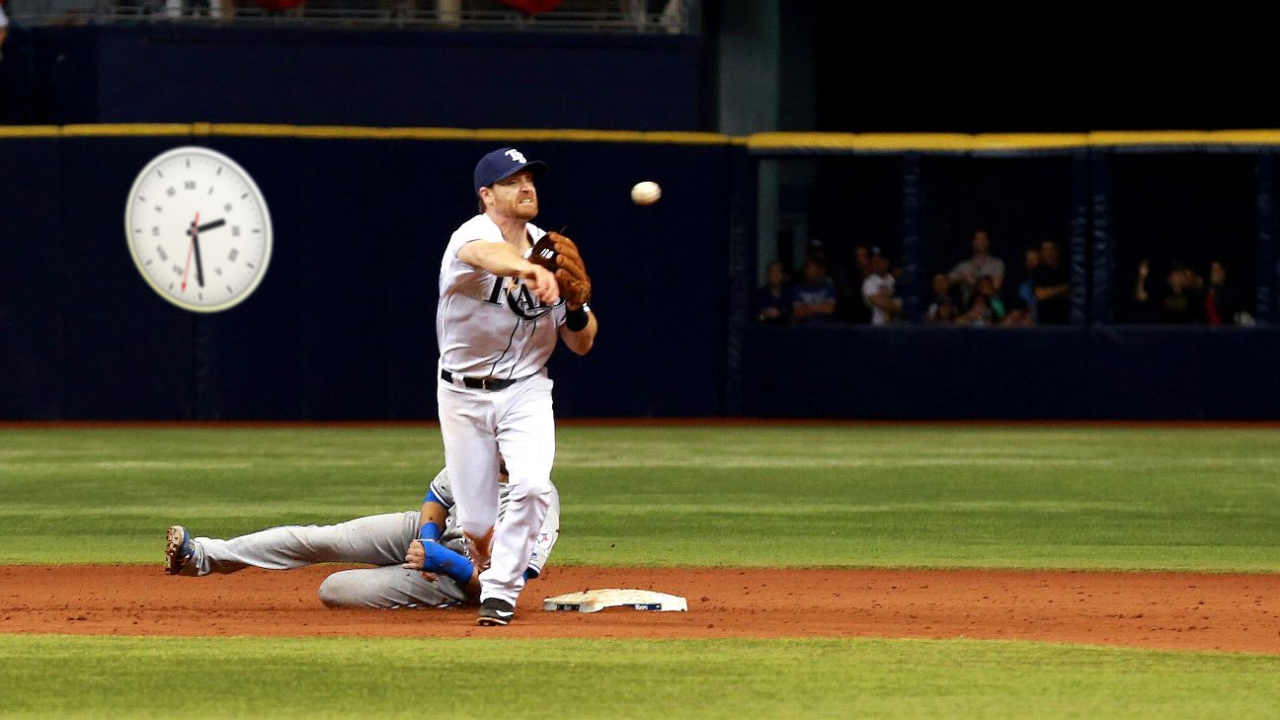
h=2 m=29 s=33
